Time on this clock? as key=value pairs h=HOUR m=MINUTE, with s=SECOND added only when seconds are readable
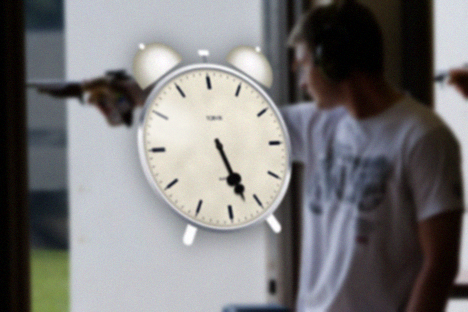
h=5 m=27
